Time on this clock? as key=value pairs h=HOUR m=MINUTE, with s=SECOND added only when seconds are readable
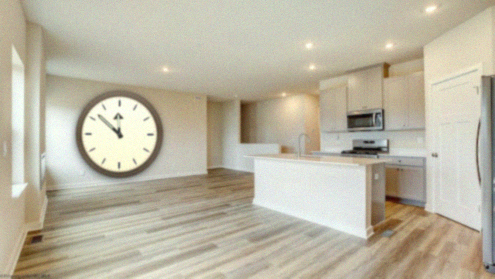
h=11 m=52
